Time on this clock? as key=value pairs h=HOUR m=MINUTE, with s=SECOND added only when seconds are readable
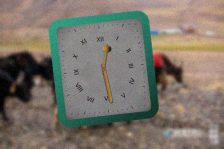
h=12 m=29
